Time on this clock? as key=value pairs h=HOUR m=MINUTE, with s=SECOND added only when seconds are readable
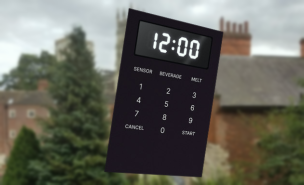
h=12 m=0
